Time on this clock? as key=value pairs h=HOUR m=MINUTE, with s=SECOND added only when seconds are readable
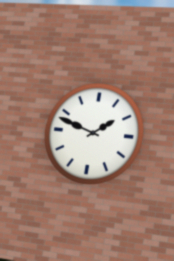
h=1 m=48
